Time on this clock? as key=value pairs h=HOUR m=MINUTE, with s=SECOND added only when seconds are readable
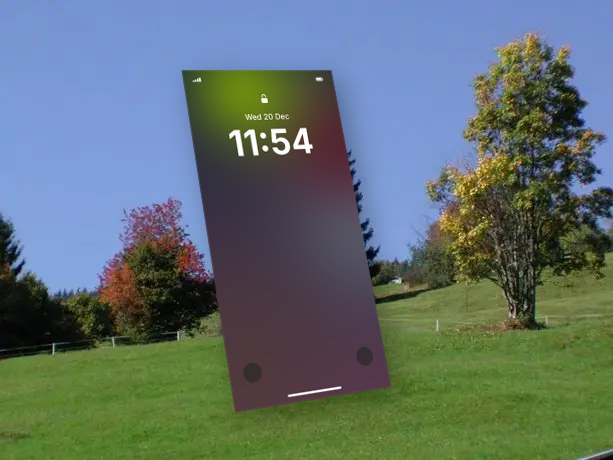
h=11 m=54
